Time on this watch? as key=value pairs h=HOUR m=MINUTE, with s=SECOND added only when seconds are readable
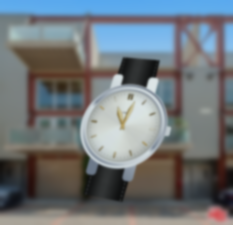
h=11 m=2
